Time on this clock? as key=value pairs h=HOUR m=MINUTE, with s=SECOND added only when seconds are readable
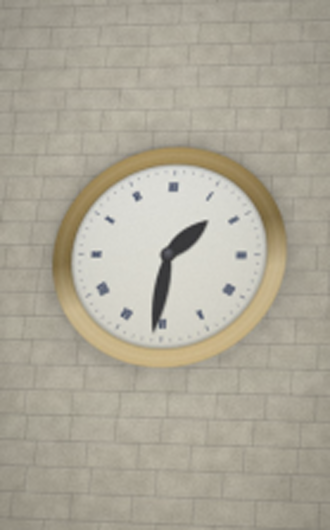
h=1 m=31
